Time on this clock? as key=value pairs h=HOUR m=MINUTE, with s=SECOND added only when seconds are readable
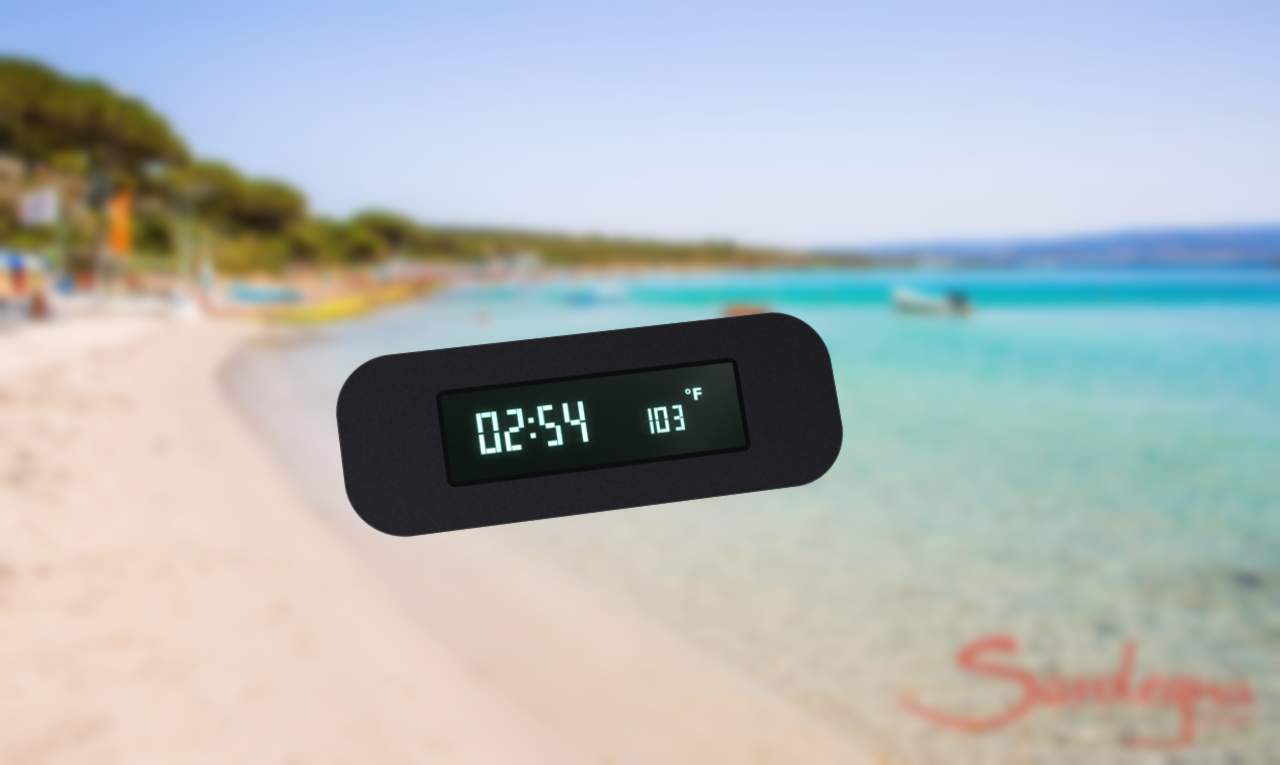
h=2 m=54
